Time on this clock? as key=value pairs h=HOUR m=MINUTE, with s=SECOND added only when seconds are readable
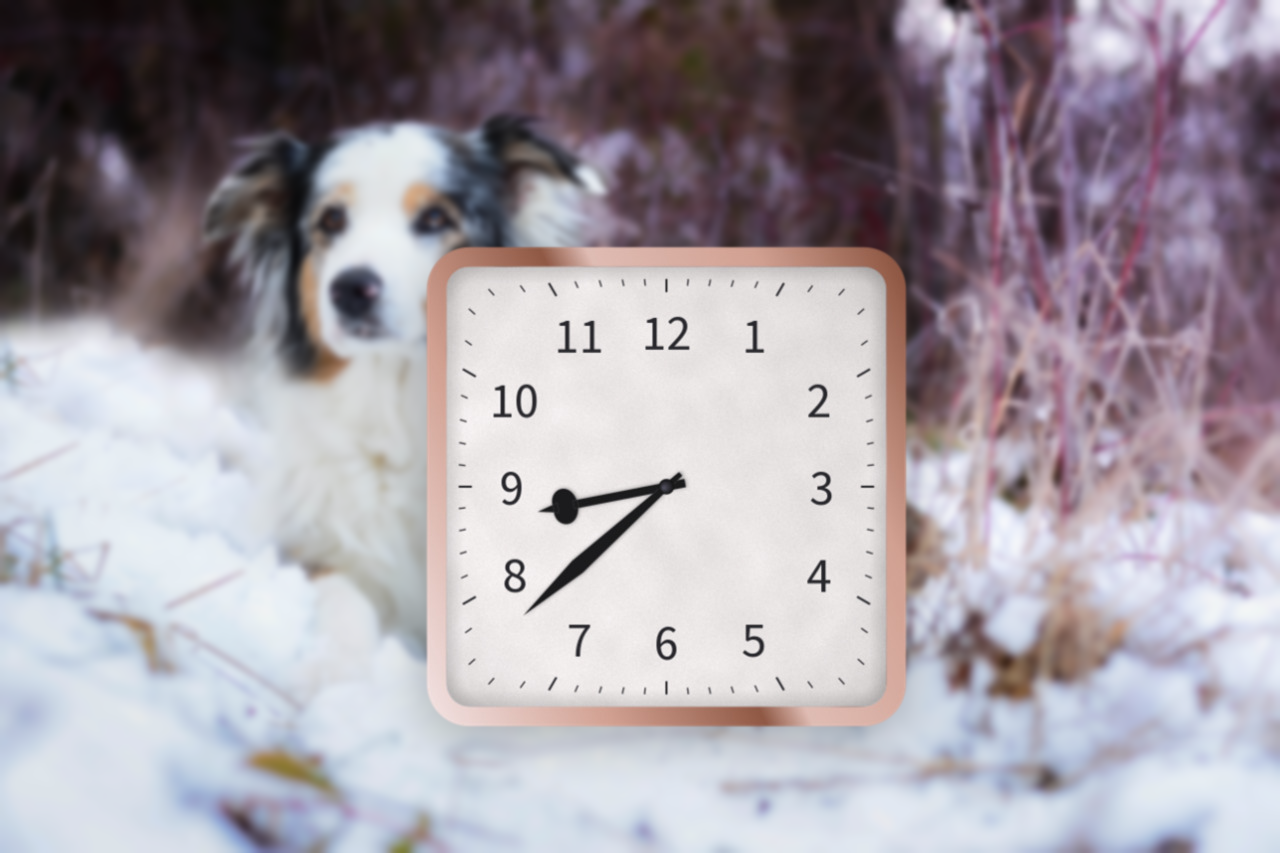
h=8 m=38
